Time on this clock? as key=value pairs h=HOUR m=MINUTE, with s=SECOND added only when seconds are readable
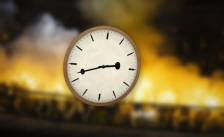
h=2 m=42
